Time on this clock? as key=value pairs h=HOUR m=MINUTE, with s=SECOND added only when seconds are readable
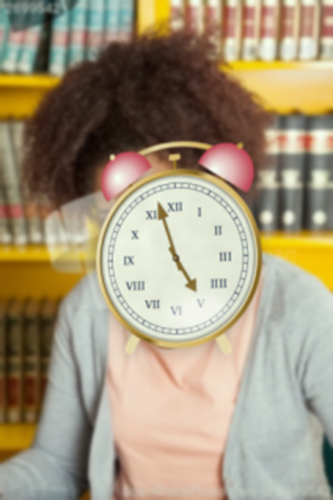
h=4 m=57
